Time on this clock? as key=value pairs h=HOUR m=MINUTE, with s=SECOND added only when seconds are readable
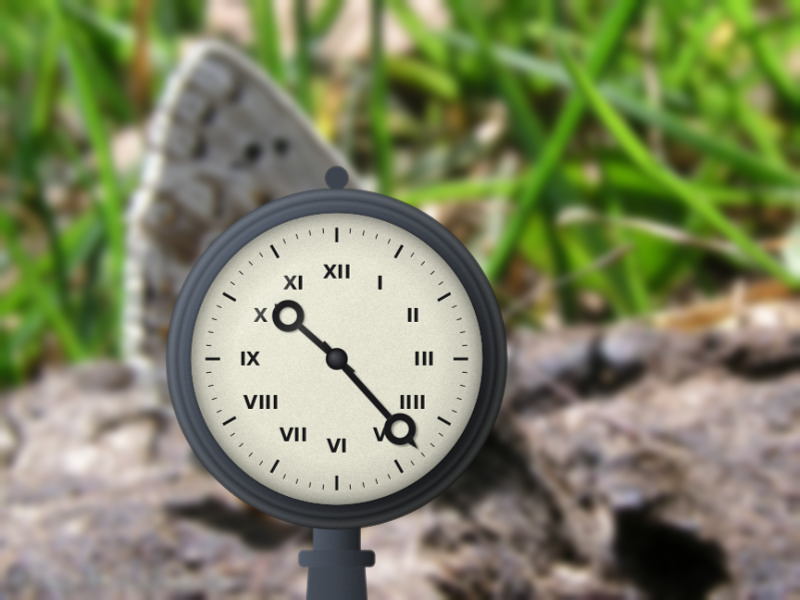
h=10 m=23
